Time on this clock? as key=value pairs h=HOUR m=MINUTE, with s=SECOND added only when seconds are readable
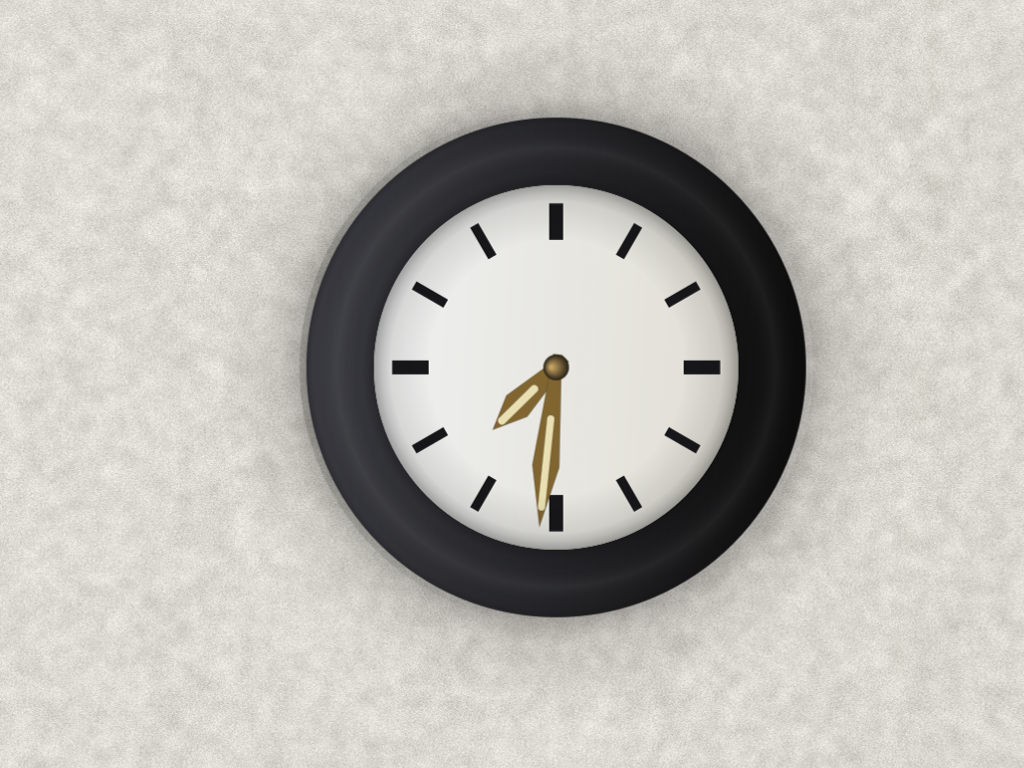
h=7 m=31
